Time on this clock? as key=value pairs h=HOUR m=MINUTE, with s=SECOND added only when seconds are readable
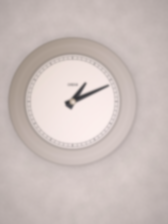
h=1 m=11
